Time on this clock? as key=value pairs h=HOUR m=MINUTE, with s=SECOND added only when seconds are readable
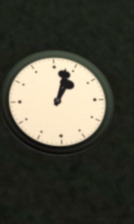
h=1 m=3
